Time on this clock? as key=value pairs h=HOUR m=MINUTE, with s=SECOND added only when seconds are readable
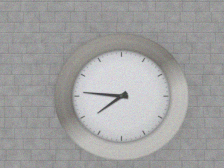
h=7 m=46
